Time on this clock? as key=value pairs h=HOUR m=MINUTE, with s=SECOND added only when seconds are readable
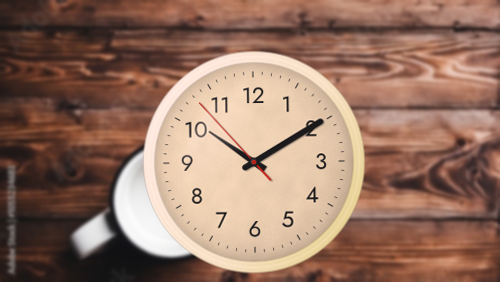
h=10 m=9 s=53
